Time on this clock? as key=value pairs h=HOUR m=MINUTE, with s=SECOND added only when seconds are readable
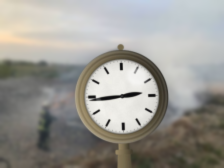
h=2 m=44
